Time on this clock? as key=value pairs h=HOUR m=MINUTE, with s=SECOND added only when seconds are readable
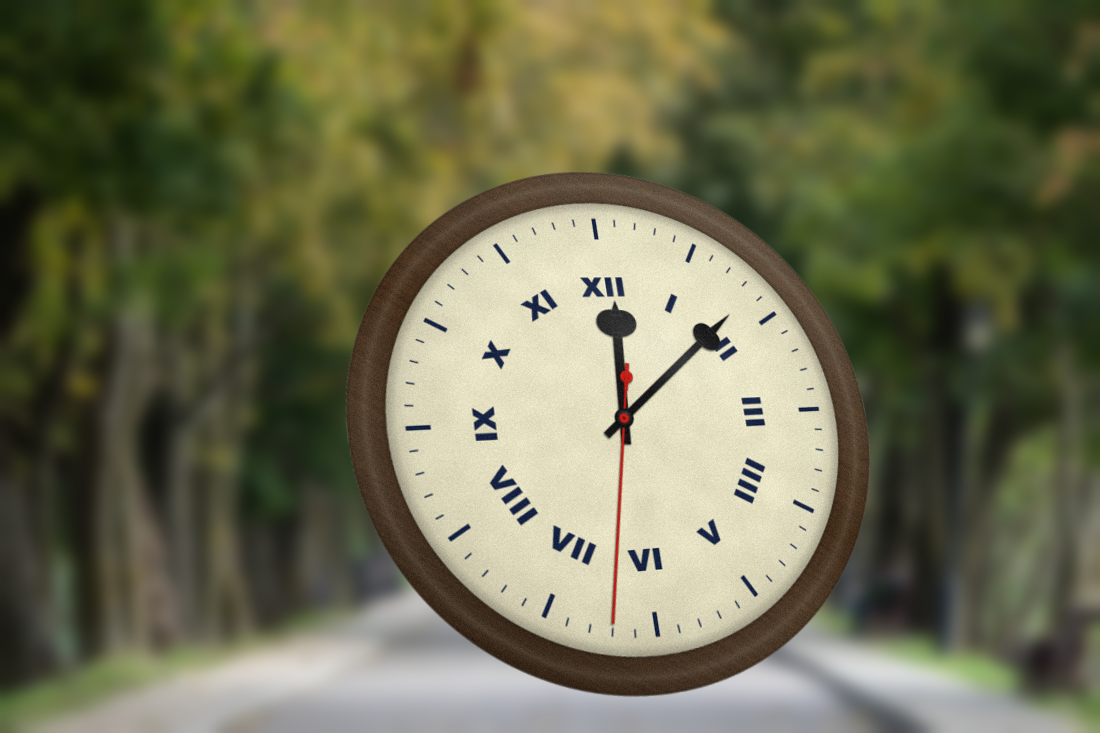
h=12 m=8 s=32
